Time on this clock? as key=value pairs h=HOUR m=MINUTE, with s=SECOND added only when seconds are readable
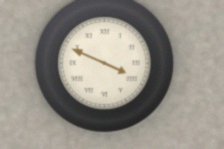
h=3 m=49
